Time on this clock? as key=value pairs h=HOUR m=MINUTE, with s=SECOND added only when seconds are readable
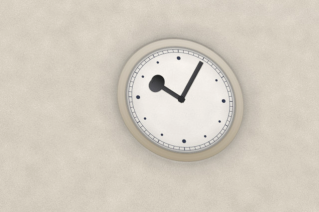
h=10 m=5
